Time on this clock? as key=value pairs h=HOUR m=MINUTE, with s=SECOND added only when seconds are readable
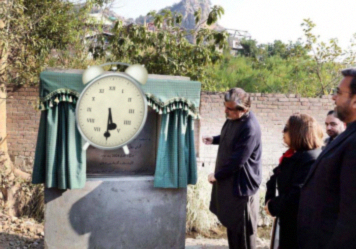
h=5 m=30
